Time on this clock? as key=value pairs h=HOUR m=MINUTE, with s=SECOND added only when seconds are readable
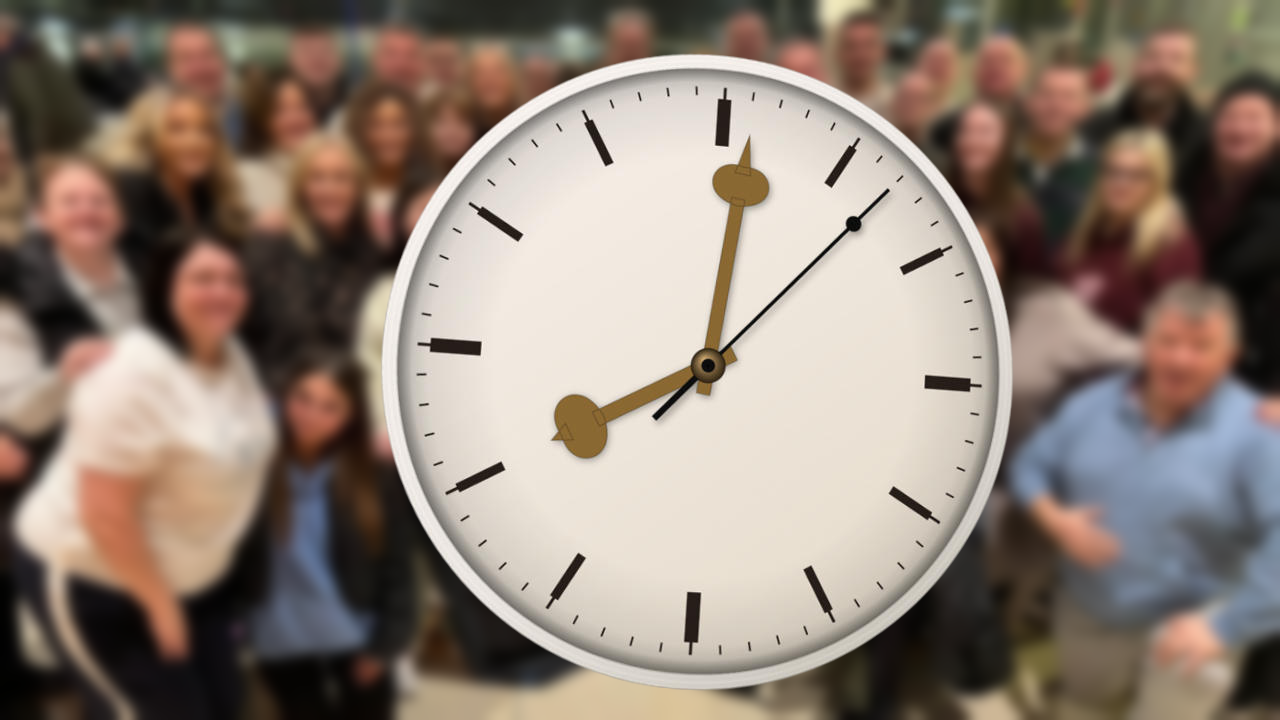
h=8 m=1 s=7
